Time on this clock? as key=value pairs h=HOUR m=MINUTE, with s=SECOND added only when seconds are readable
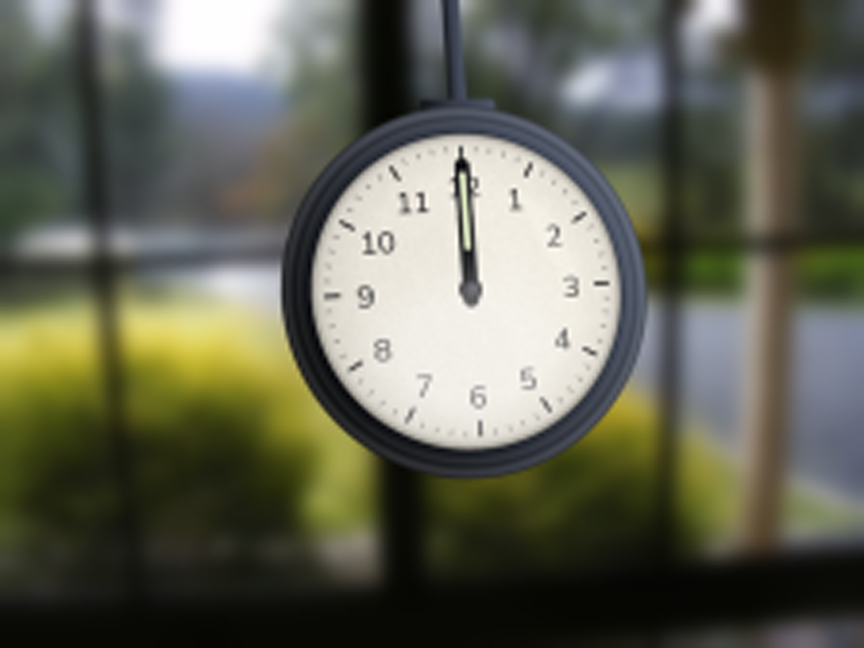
h=12 m=0
